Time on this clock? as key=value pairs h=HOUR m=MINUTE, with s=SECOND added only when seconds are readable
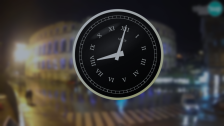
h=8 m=0
